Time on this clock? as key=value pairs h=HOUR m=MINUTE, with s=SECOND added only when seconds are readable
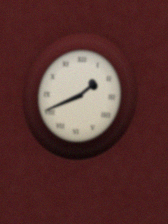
h=1 m=41
